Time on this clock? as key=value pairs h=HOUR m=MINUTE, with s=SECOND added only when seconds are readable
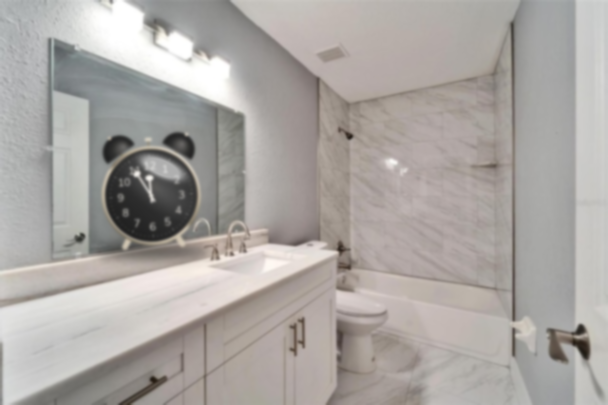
h=11 m=55
